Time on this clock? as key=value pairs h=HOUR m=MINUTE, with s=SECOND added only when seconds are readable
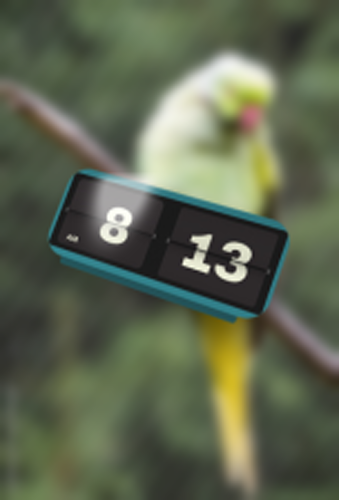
h=8 m=13
